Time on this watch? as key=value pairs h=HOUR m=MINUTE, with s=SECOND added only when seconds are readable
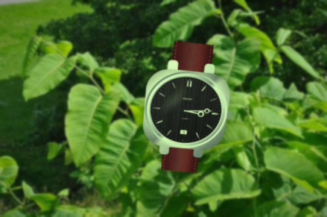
h=3 m=14
